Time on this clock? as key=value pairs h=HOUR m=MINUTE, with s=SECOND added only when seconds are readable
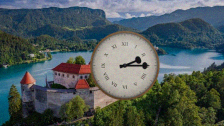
h=2 m=15
